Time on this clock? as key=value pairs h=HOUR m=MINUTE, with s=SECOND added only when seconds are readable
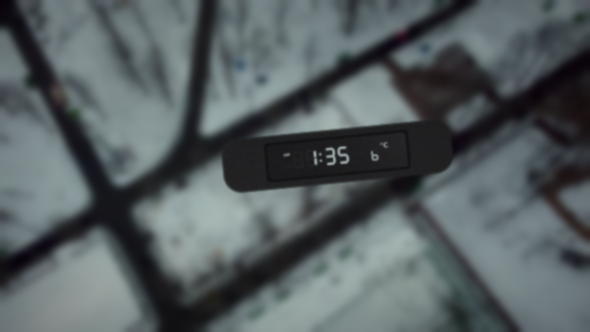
h=1 m=35
